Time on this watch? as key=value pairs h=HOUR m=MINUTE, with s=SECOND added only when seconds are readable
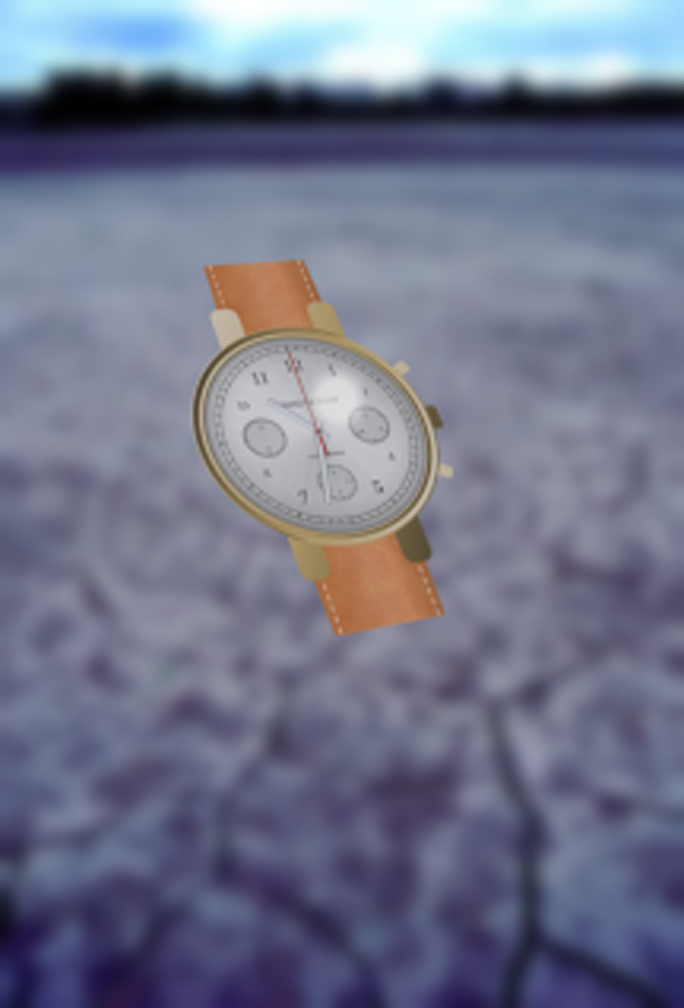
h=10 m=32
